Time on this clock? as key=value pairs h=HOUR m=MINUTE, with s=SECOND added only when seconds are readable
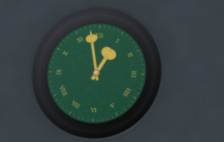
h=12 m=58
